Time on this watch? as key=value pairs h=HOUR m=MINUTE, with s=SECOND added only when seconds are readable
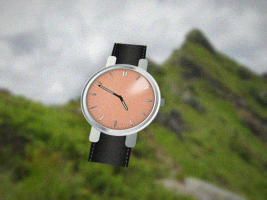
h=4 m=49
